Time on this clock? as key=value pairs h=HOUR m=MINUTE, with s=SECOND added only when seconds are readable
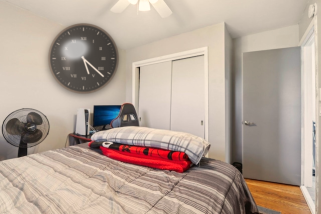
h=5 m=22
